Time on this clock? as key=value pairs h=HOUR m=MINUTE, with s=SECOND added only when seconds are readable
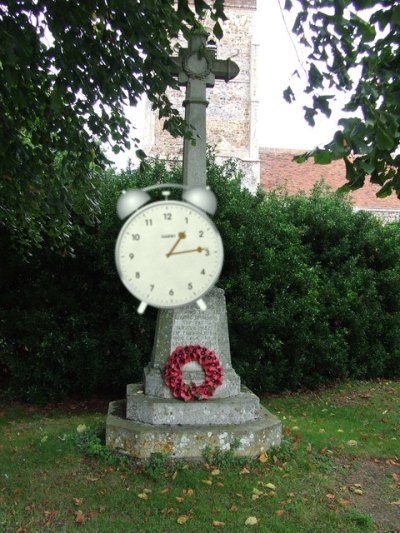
h=1 m=14
